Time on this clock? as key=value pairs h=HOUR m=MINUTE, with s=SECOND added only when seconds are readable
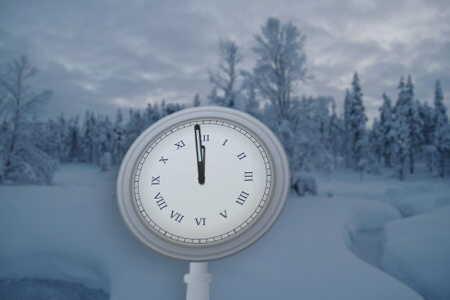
h=11 m=59
